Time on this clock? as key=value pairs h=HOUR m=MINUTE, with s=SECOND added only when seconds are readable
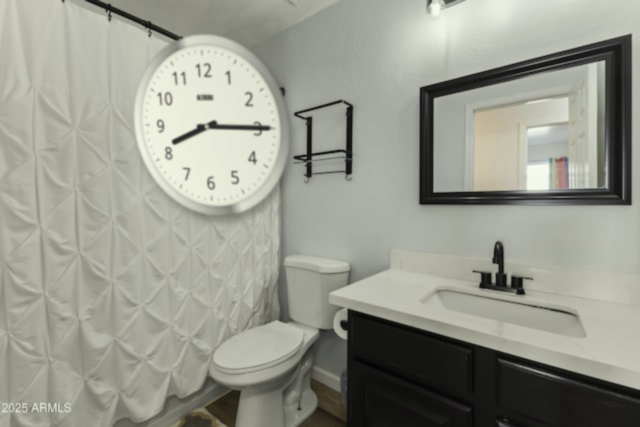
h=8 m=15
